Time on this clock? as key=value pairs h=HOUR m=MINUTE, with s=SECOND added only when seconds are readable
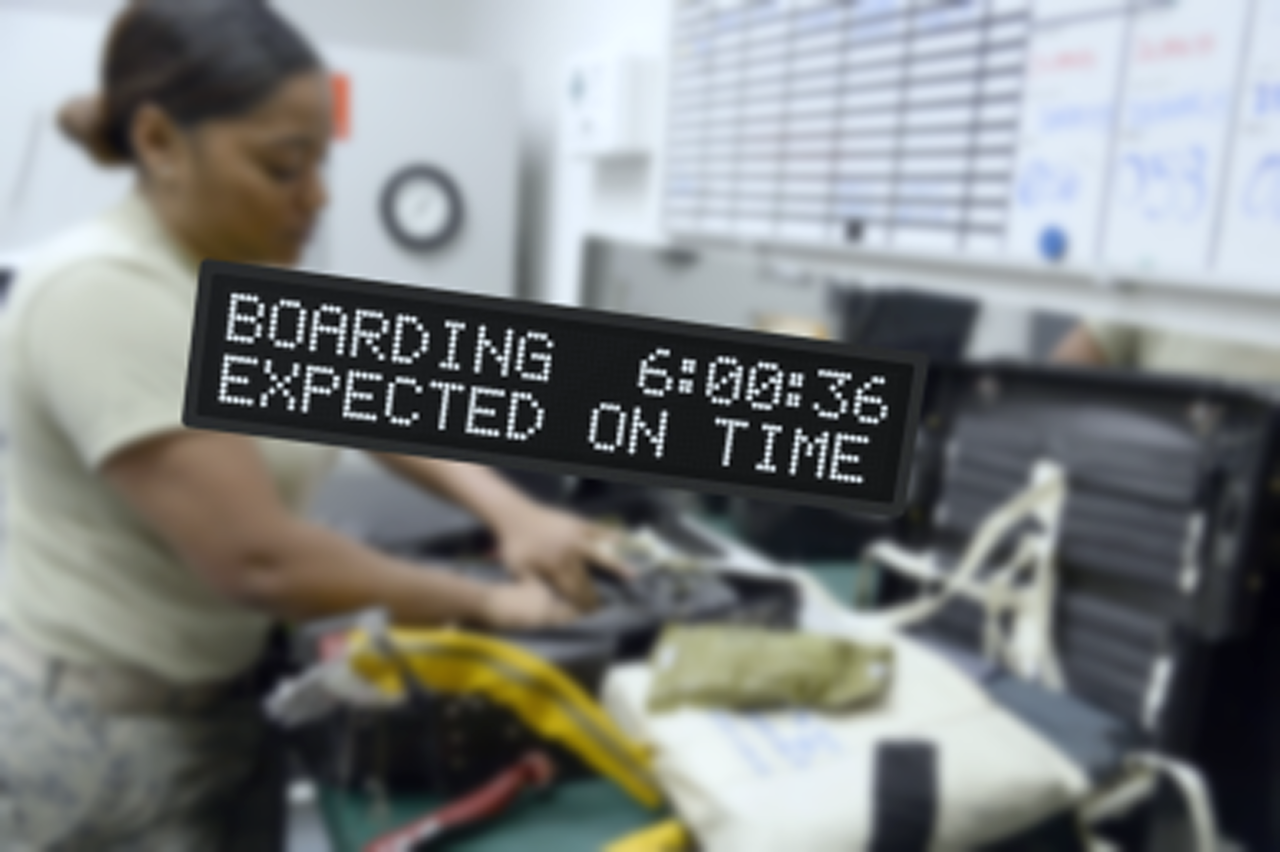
h=6 m=0 s=36
